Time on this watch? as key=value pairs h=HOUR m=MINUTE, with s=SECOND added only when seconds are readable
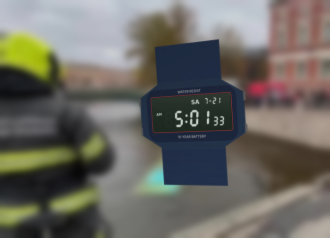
h=5 m=1 s=33
